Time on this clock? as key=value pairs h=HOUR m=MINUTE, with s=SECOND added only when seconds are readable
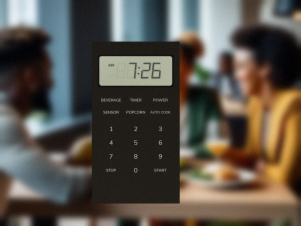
h=7 m=26
